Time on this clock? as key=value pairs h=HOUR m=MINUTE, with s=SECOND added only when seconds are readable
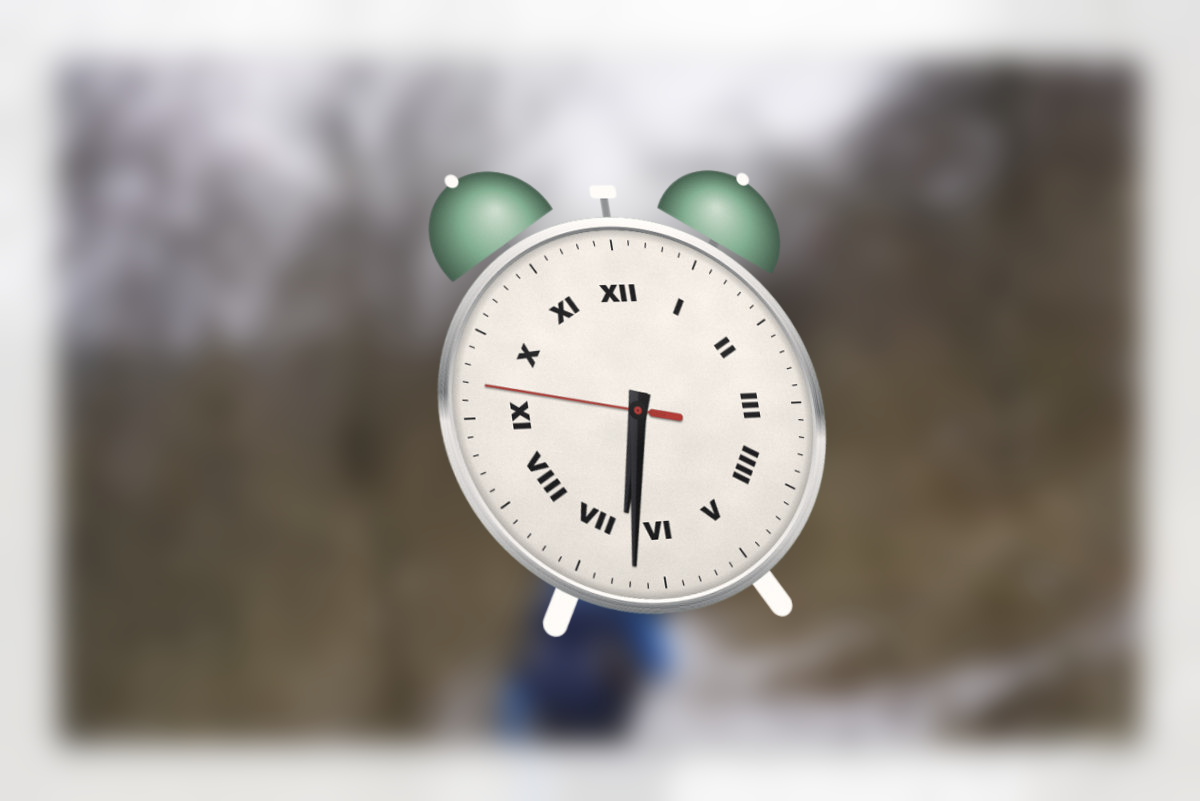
h=6 m=31 s=47
